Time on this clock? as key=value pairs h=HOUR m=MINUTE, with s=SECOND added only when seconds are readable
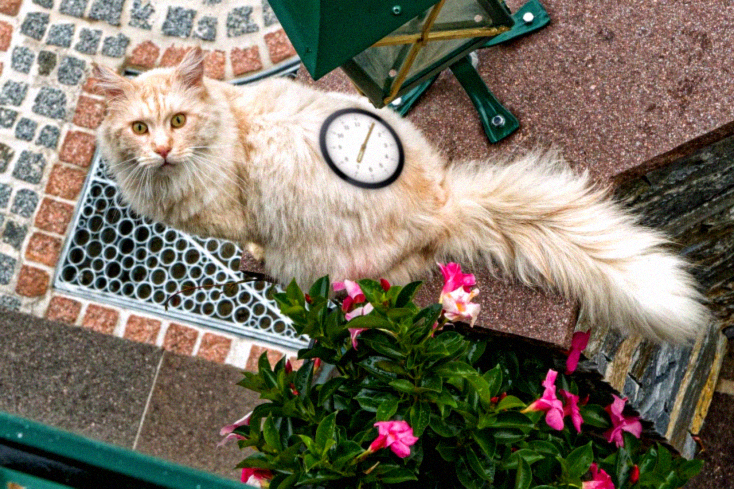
h=7 m=6
